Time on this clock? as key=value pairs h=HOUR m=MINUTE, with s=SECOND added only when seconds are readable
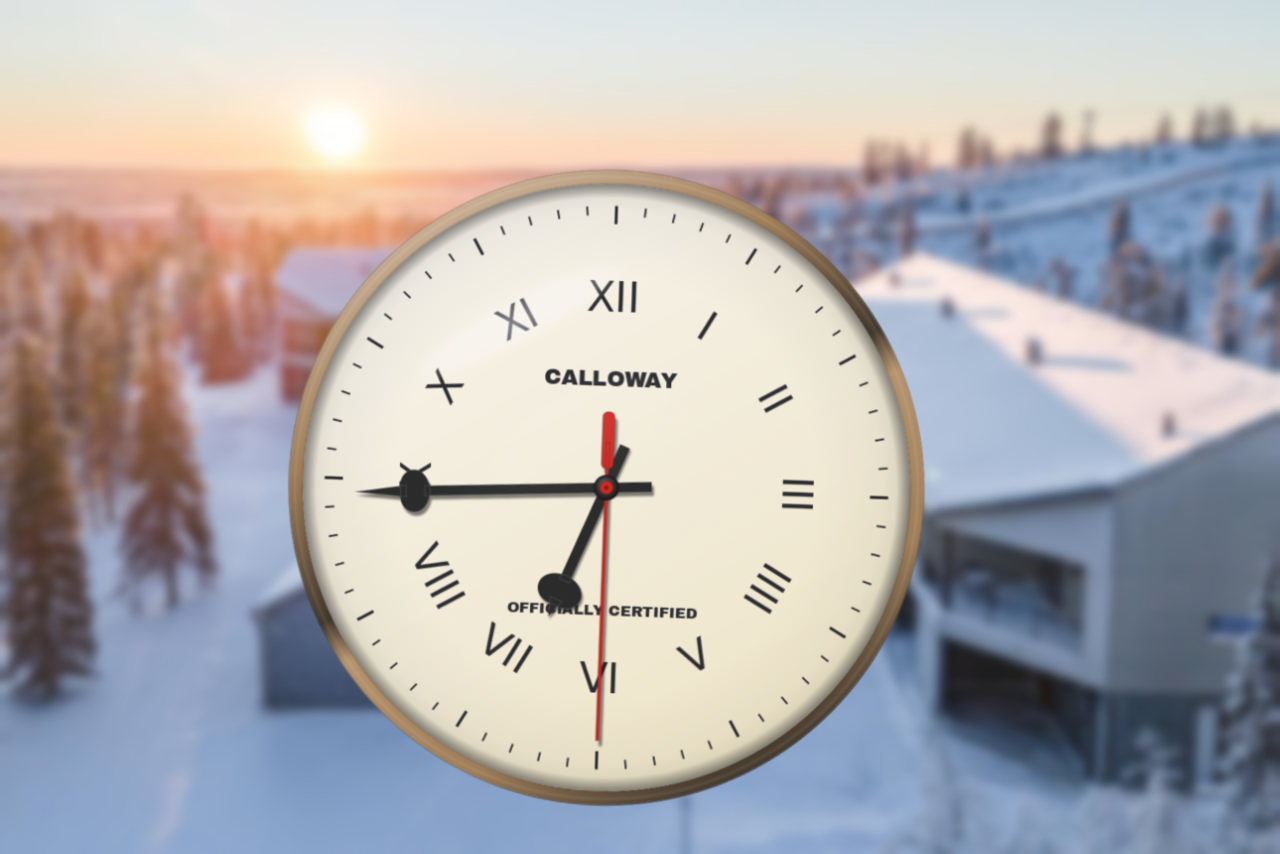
h=6 m=44 s=30
